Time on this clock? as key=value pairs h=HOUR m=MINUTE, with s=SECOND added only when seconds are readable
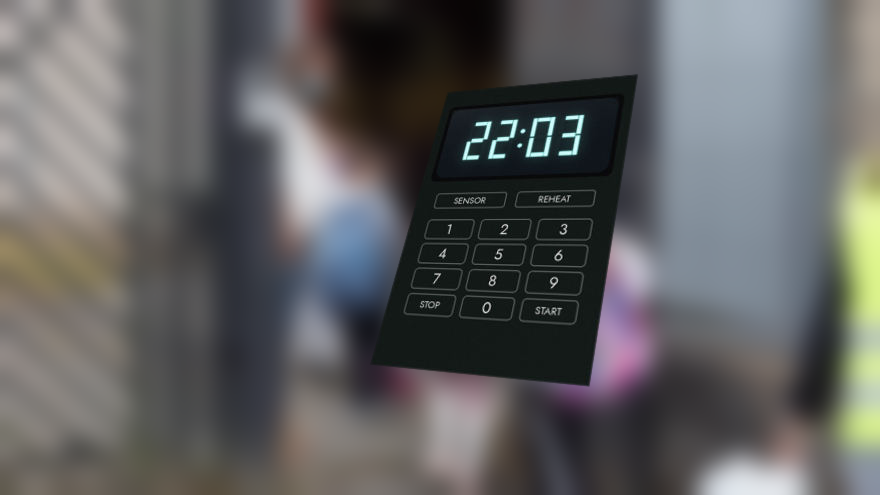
h=22 m=3
